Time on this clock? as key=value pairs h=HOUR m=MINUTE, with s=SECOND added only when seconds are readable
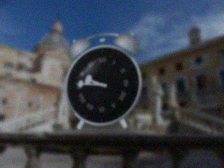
h=9 m=46
